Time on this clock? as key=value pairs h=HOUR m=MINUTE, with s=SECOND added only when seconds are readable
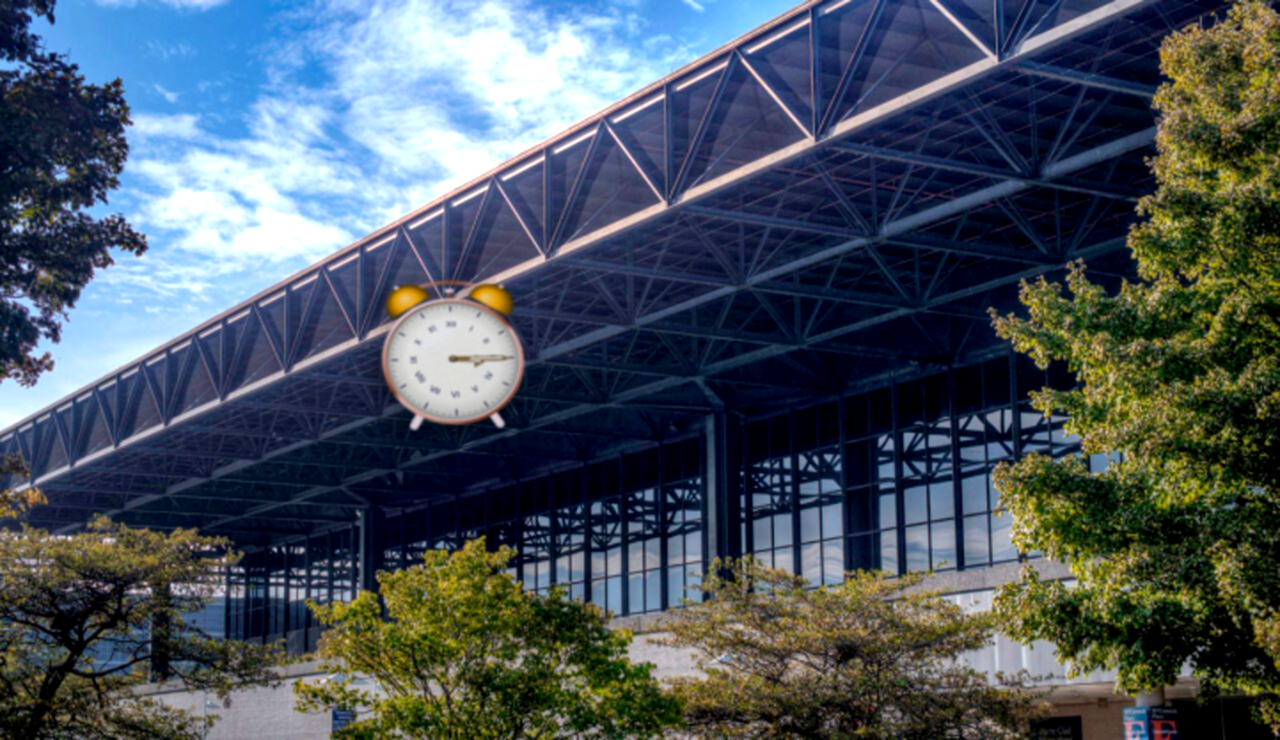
h=3 m=15
